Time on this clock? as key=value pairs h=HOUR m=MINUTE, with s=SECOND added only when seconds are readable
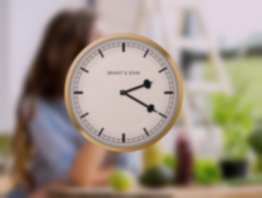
h=2 m=20
